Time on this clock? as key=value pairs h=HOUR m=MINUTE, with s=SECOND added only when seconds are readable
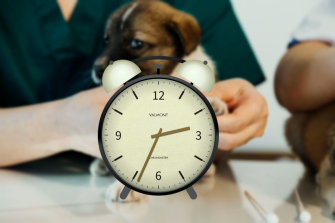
h=2 m=34
